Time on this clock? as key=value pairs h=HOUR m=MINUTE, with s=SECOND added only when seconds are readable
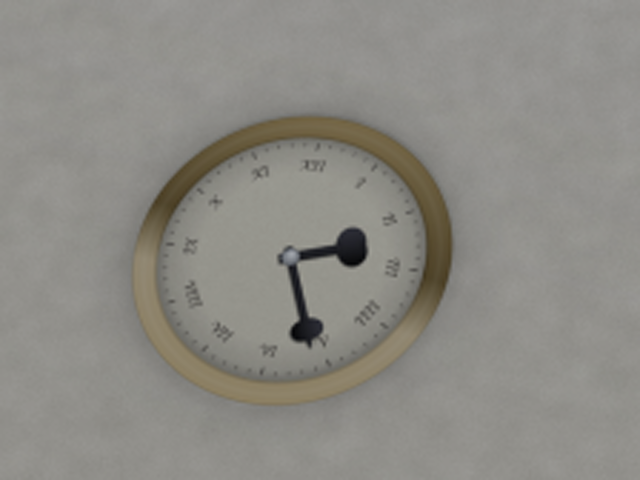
h=2 m=26
